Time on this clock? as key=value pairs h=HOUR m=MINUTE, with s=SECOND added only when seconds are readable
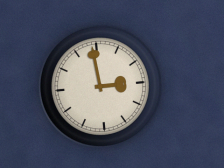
h=2 m=59
